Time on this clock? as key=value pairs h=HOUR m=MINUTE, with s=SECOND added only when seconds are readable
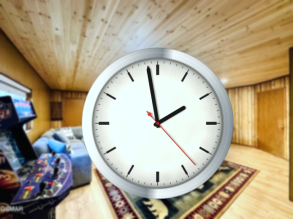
h=1 m=58 s=23
